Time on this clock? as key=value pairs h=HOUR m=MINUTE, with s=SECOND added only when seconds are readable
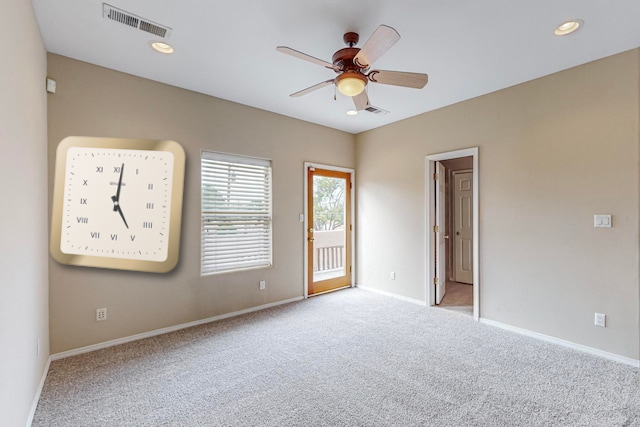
h=5 m=1
